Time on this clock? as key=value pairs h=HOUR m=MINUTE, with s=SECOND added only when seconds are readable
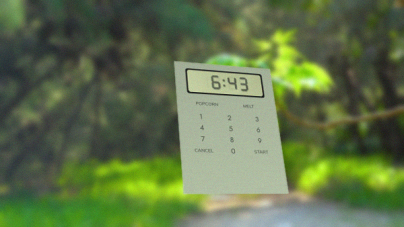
h=6 m=43
